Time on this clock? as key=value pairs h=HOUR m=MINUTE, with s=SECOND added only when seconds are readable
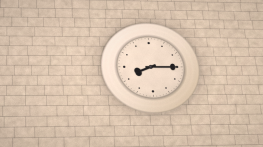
h=8 m=15
